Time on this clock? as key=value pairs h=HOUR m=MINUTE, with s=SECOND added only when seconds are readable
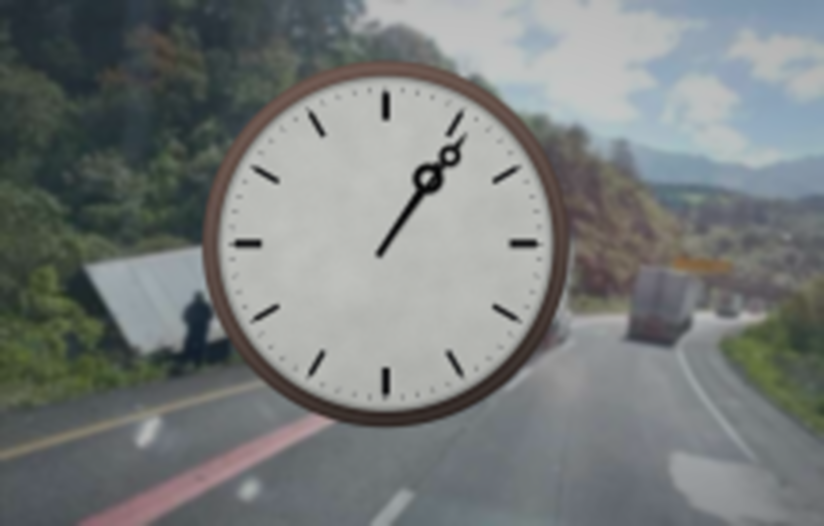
h=1 m=6
